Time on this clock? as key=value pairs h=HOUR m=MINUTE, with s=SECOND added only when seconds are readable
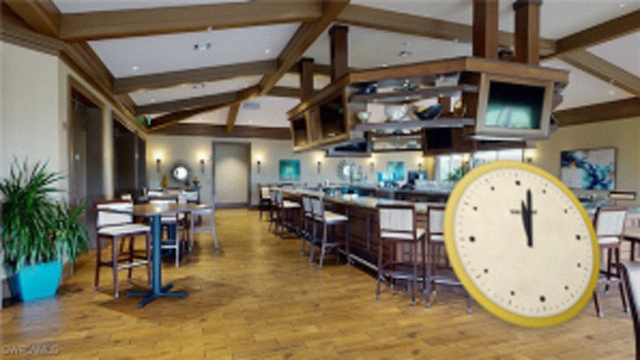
h=12 m=2
